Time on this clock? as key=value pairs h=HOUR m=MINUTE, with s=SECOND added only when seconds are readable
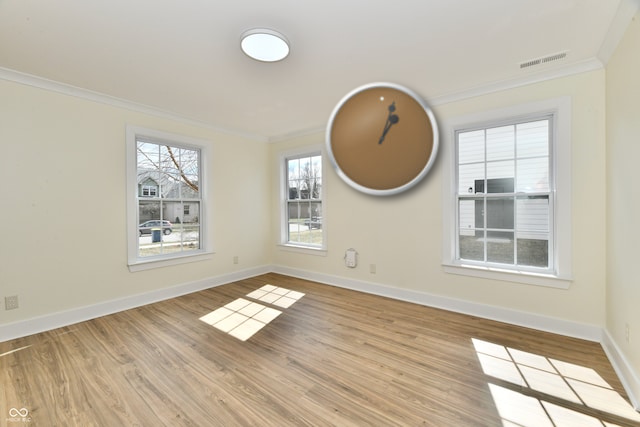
h=1 m=3
